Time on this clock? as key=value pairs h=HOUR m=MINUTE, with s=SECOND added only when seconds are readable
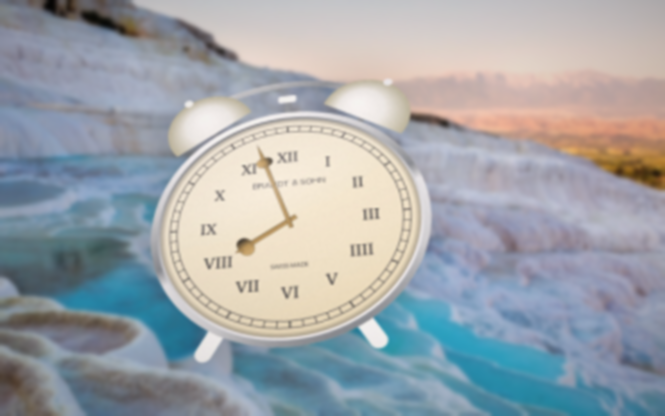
h=7 m=57
